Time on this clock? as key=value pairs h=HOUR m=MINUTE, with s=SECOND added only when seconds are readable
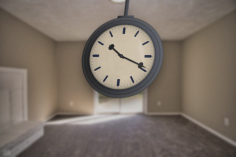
h=10 m=19
